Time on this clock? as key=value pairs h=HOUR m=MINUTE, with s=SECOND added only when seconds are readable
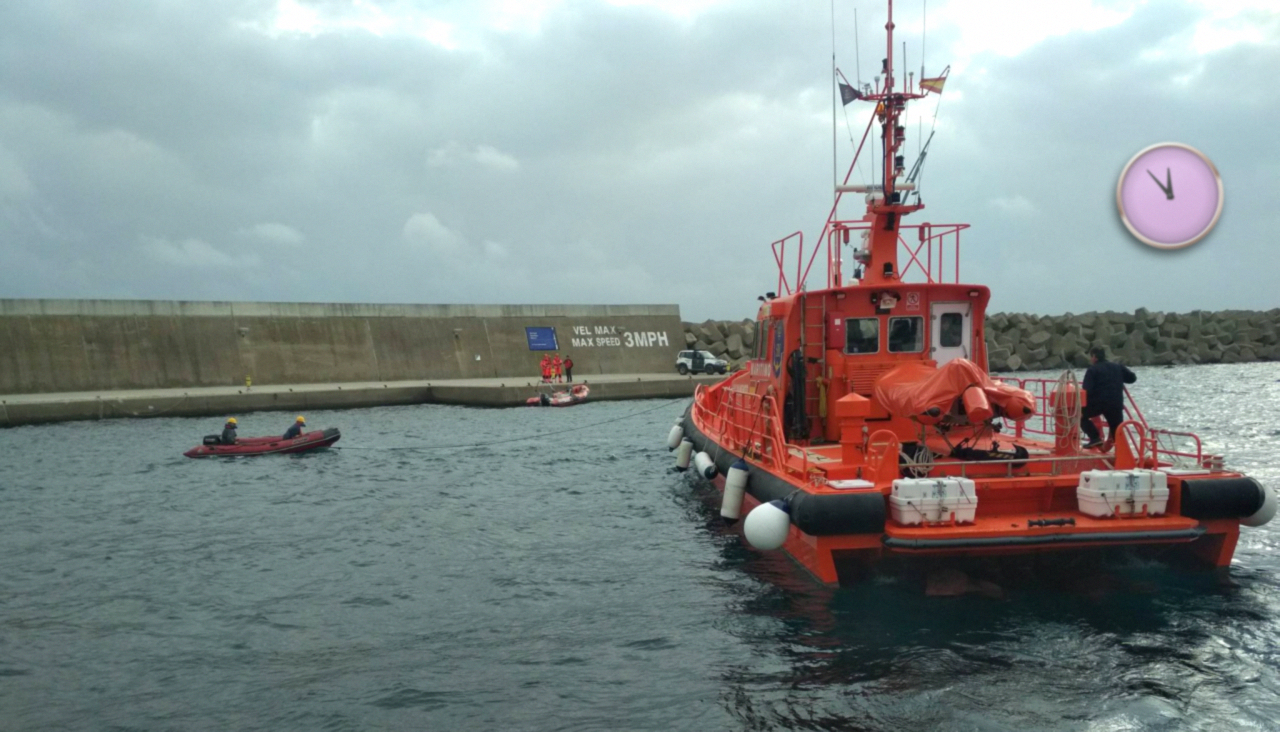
h=11 m=53
